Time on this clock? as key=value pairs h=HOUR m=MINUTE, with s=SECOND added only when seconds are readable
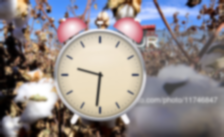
h=9 m=31
